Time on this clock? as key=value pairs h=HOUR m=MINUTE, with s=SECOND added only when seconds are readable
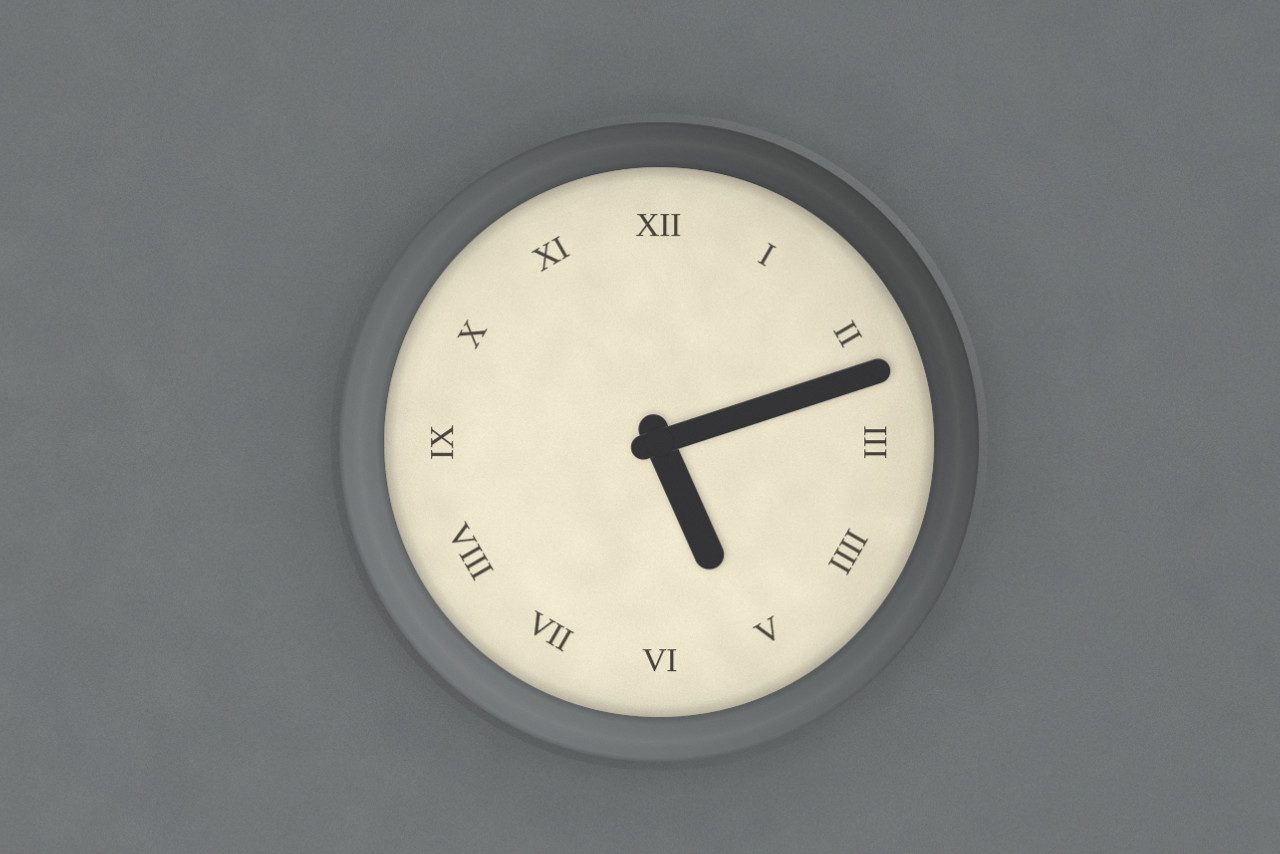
h=5 m=12
